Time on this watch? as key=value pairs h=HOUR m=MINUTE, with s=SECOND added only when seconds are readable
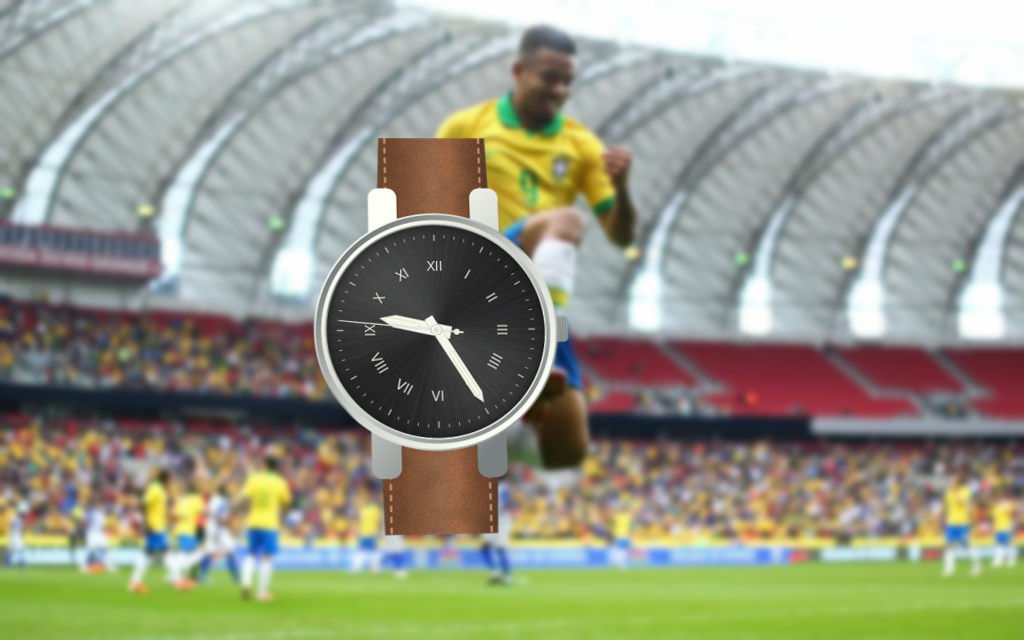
h=9 m=24 s=46
